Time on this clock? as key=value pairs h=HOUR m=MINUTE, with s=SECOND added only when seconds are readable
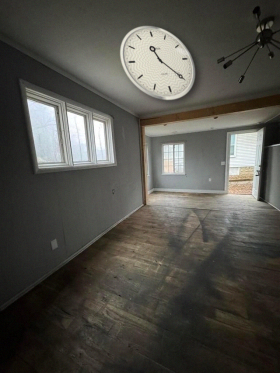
h=11 m=23
